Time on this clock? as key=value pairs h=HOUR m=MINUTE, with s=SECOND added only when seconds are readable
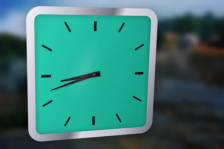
h=8 m=42
